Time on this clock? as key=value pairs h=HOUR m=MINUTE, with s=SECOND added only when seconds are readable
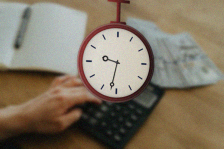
h=9 m=32
